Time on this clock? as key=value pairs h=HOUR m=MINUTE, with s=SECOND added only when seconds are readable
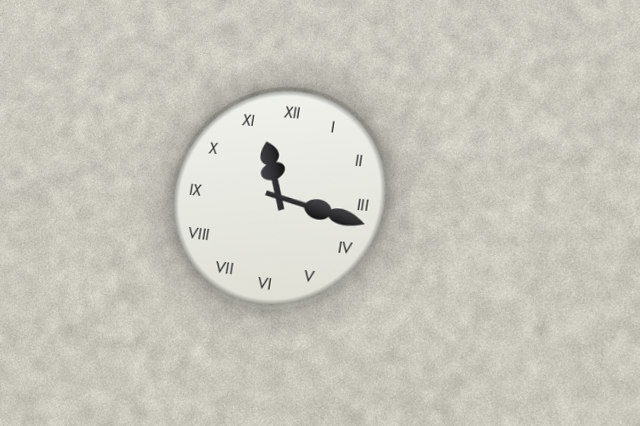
h=11 m=17
